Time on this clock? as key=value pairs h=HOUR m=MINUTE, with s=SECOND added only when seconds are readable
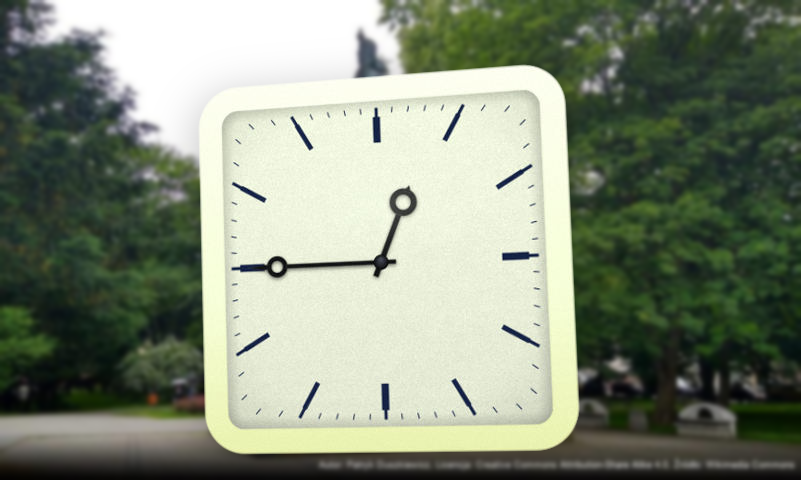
h=12 m=45
